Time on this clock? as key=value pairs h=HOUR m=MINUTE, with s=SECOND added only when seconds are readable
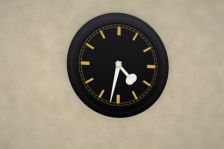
h=4 m=32
